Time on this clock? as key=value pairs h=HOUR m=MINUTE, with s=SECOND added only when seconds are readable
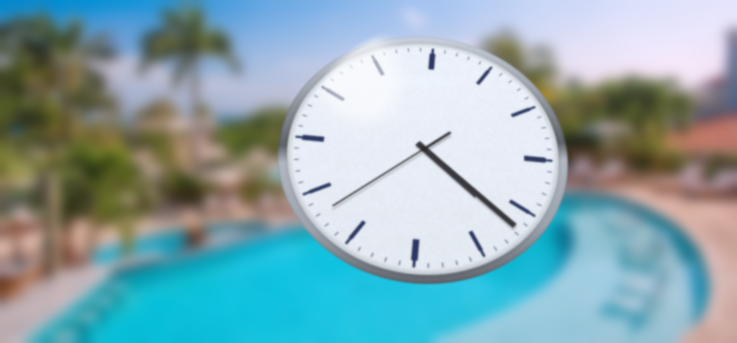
h=4 m=21 s=38
